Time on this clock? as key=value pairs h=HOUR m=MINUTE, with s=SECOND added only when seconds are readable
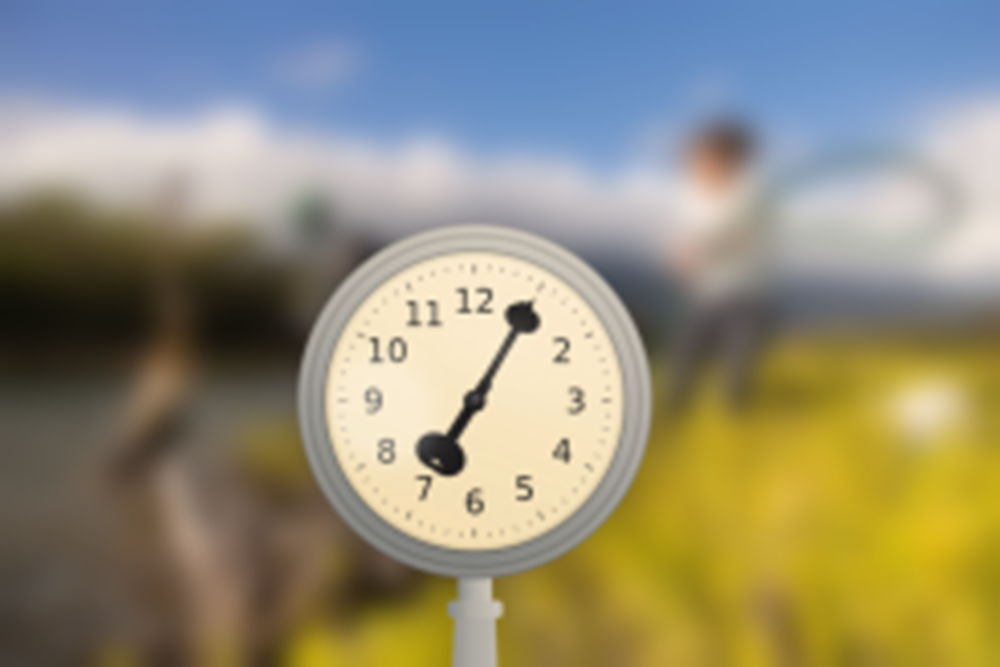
h=7 m=5
